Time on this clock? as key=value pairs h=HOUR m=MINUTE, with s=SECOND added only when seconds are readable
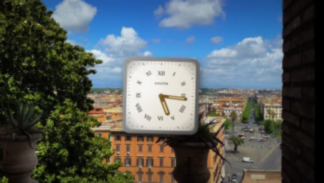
h=5 m=16
